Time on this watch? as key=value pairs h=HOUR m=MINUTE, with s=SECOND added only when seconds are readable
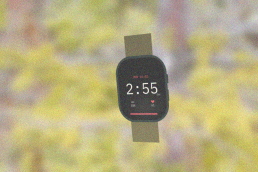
h=2 m=55
